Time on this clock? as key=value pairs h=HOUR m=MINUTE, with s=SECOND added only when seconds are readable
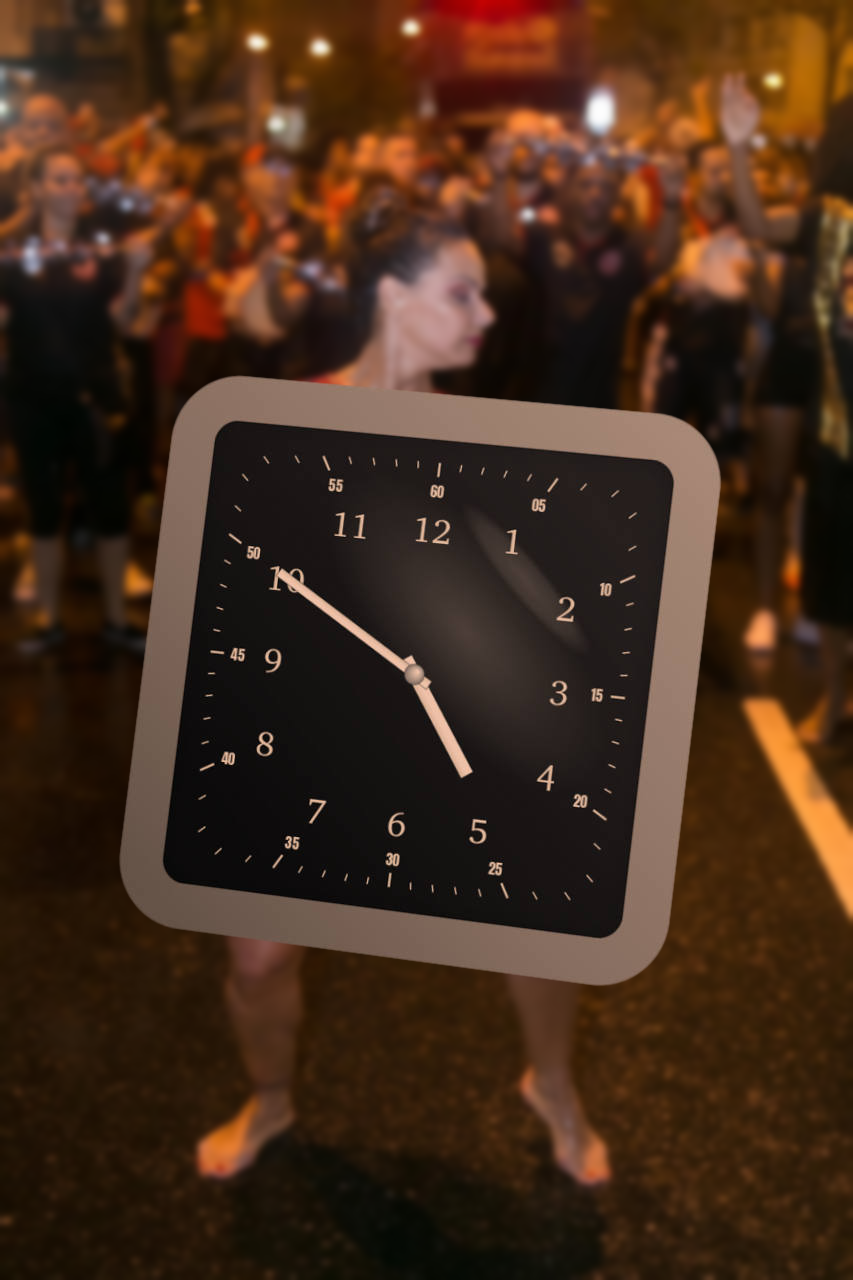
h=4 m=50
